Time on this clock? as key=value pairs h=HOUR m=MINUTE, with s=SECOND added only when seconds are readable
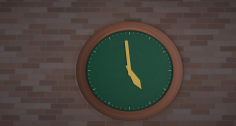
h=4 m=59
